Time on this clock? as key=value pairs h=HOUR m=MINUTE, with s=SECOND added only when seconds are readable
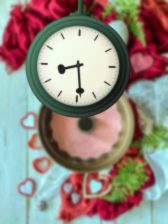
h=8 m=29
